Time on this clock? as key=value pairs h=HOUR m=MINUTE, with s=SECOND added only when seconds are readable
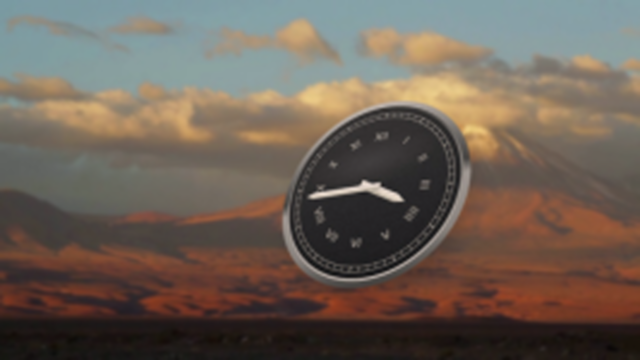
h=3 m=44
